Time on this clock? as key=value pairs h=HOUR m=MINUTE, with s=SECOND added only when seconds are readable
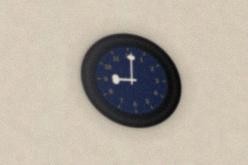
h=9 m=1
